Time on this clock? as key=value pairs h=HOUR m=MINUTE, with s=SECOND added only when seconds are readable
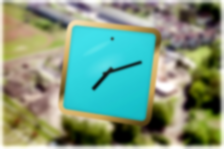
h=7 m=11
